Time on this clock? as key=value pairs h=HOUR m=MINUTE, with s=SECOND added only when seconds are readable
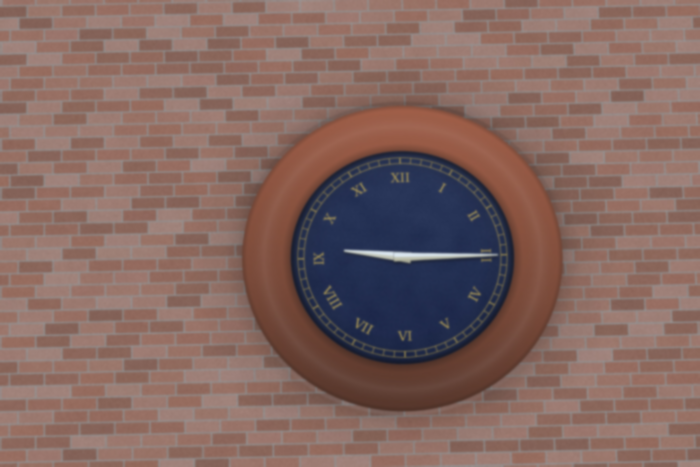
h=9 m=15
